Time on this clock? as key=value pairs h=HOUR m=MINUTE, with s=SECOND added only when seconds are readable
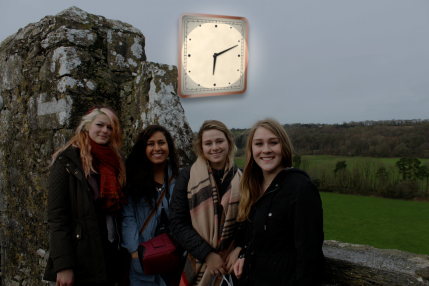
h=6 m=11
